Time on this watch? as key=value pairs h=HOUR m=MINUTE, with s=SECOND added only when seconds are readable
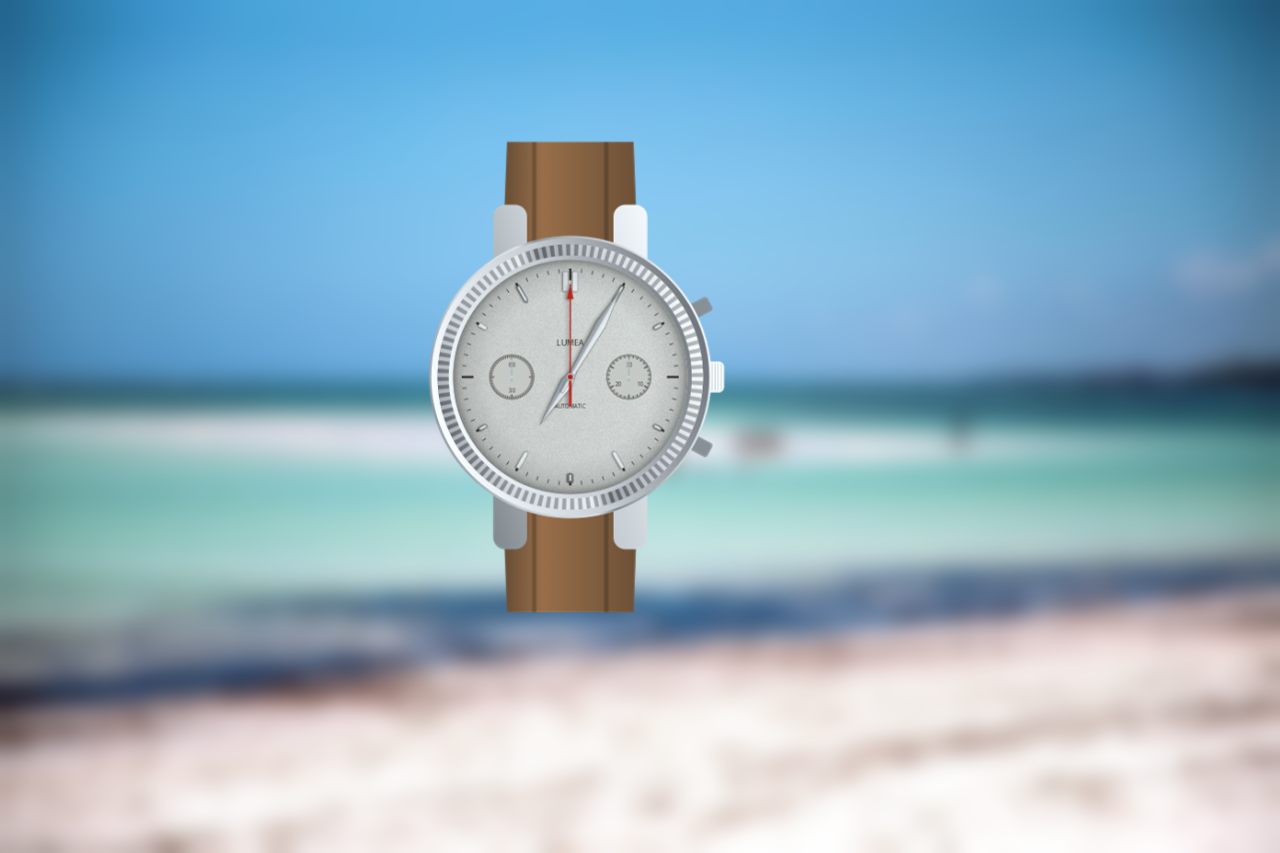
h=7 m=5
